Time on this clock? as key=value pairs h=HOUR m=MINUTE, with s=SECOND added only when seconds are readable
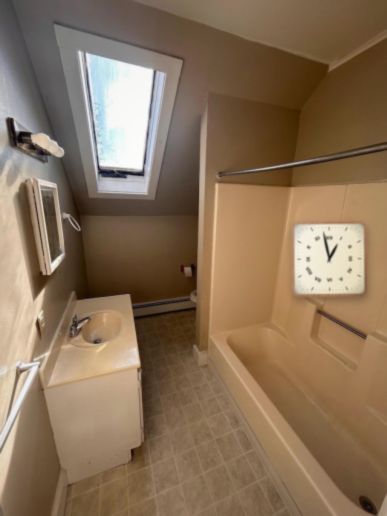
h=12 m=58
